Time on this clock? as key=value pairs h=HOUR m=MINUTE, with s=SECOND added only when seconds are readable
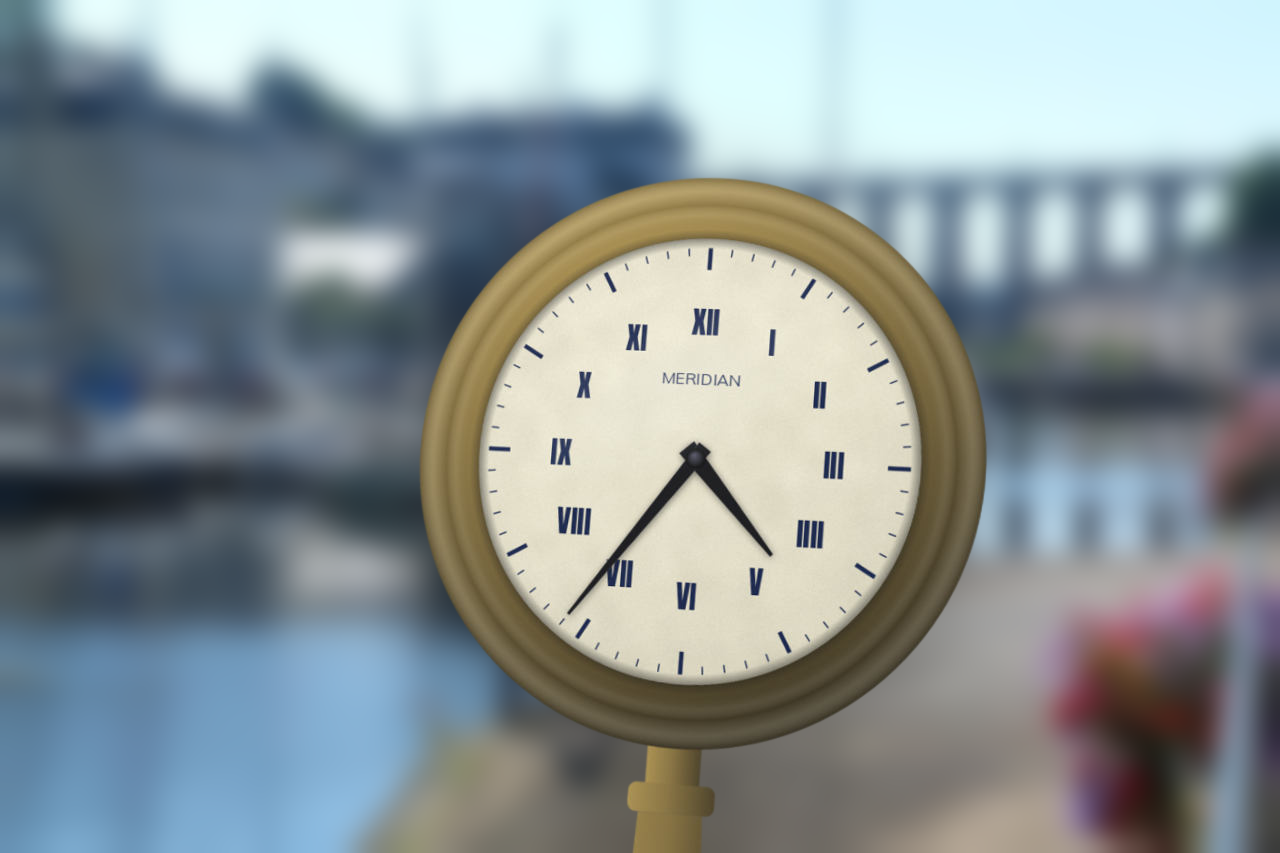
h=4 m=36
